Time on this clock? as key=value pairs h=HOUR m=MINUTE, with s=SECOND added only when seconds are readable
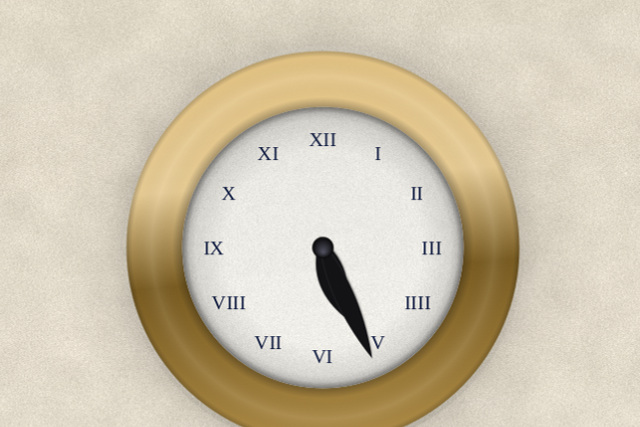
h=5 m=26
